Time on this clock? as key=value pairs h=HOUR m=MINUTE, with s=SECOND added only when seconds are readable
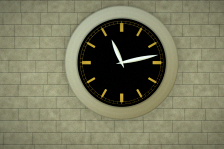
h=11 m=13
